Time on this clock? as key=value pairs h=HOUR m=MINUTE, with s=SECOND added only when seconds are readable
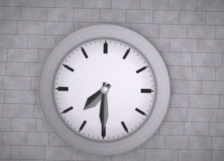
h=7 m=30
